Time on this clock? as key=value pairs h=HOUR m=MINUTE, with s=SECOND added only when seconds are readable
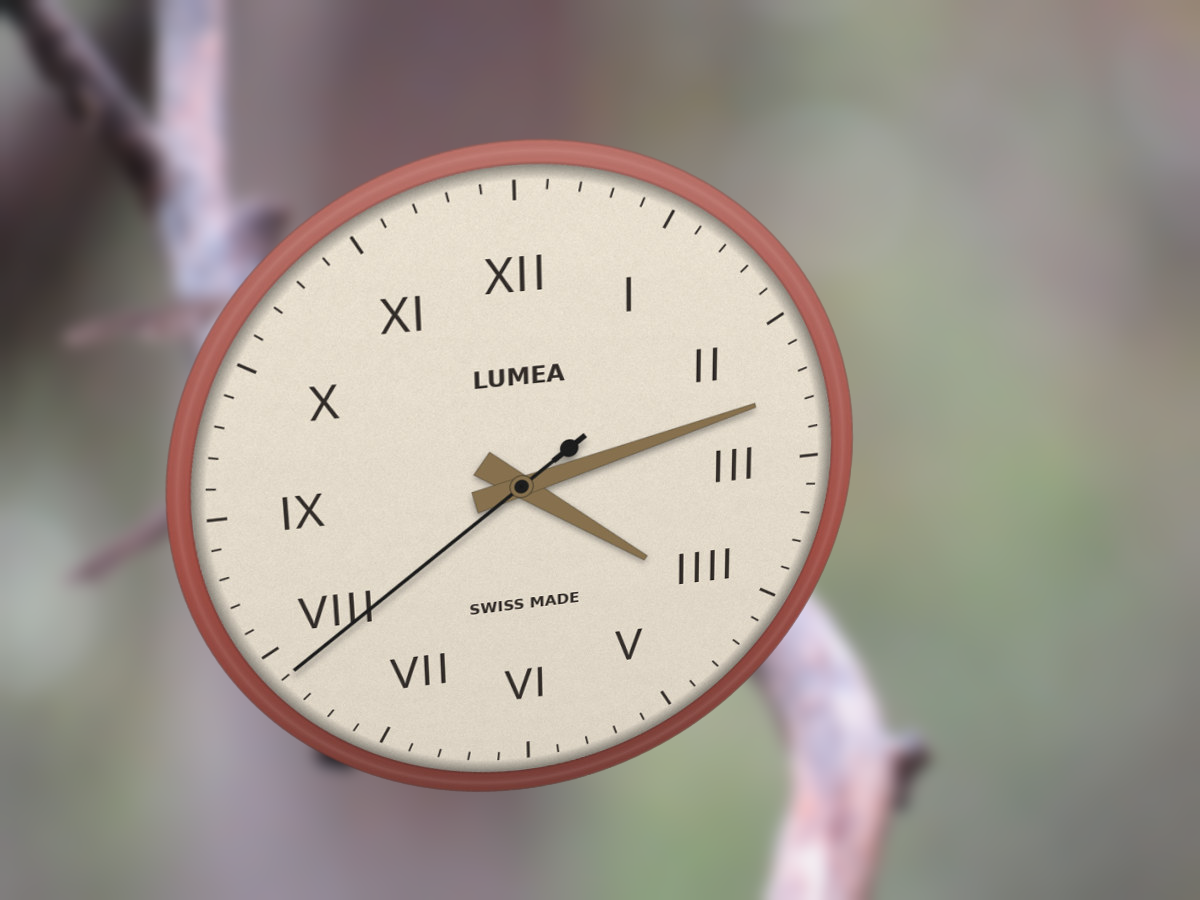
h=4 m=12 s=39
